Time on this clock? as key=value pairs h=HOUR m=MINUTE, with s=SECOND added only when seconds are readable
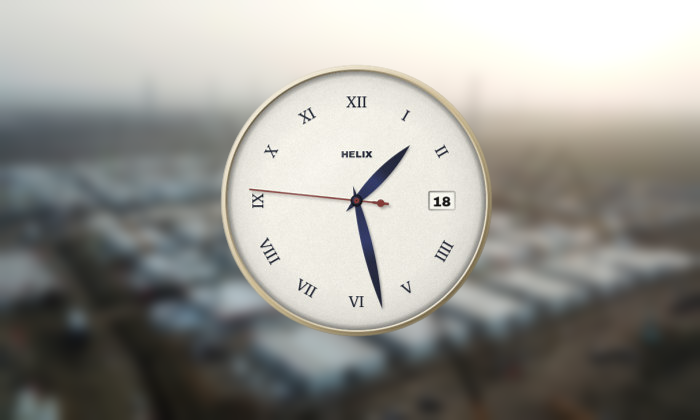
h=1 m=27 s=46
